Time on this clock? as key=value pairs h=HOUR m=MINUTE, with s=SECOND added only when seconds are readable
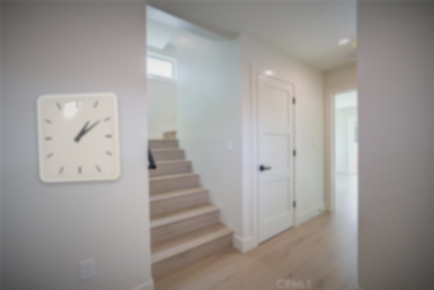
h=1 m=9
